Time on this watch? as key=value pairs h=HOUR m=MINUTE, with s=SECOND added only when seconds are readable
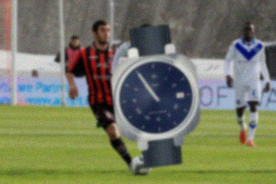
h=10 m=55
